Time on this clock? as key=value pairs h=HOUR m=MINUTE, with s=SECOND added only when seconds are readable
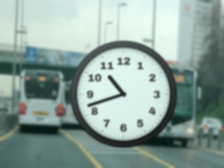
h=10 m=42
